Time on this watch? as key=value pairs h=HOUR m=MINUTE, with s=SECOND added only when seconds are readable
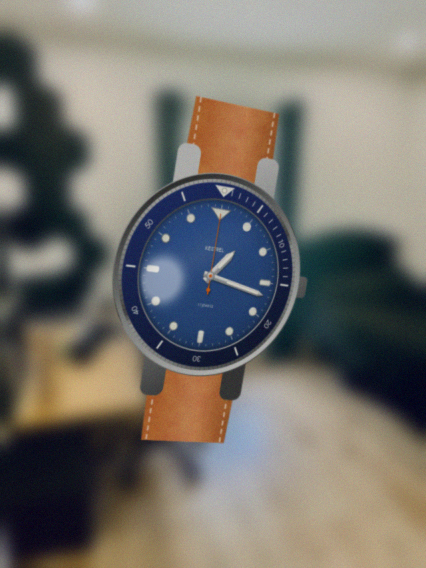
h=1 m=17 s=0
